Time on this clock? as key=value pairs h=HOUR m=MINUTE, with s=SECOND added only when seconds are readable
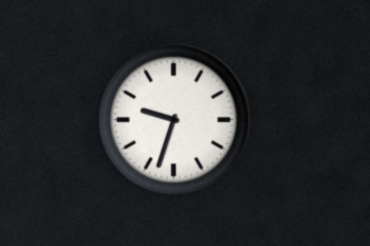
h=9 m=33
